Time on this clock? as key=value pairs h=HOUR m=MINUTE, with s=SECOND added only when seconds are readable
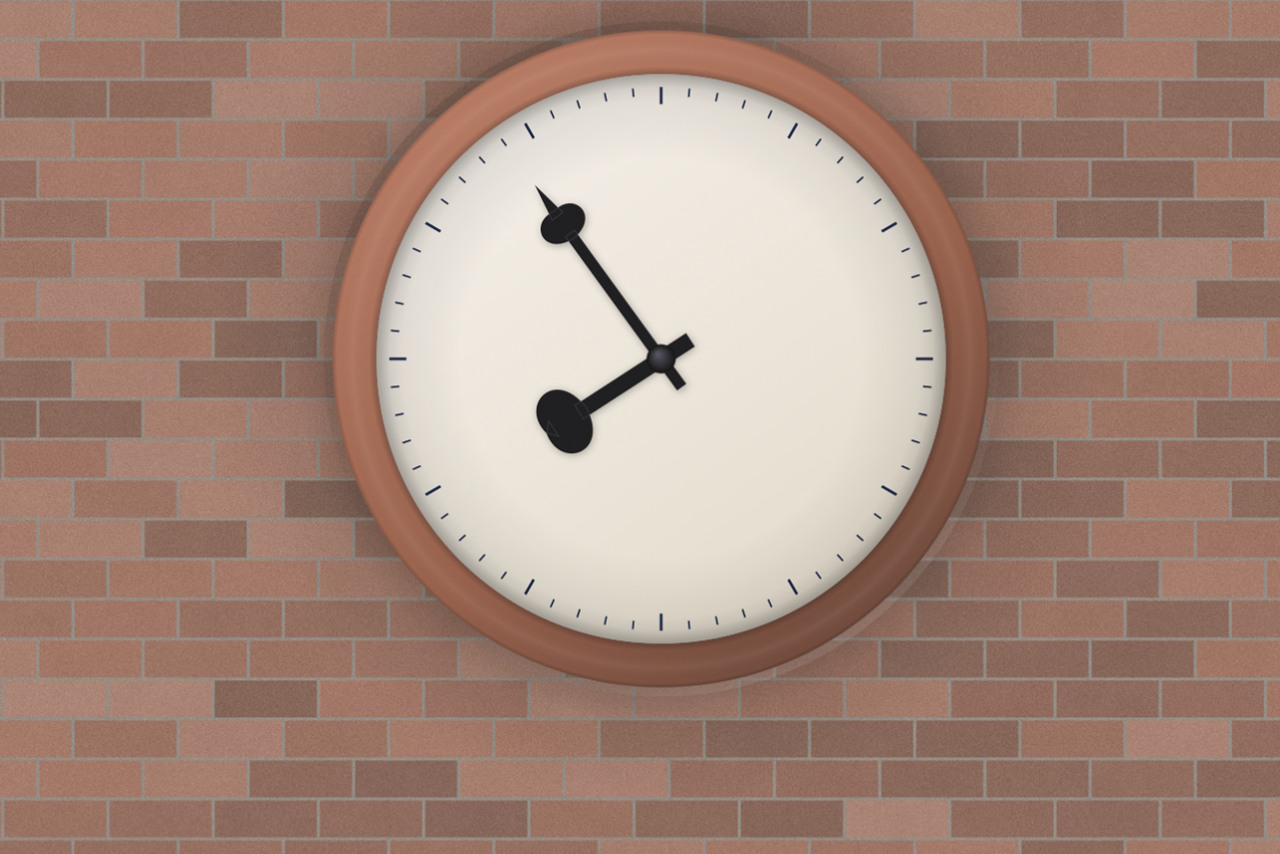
h=7 m=54
